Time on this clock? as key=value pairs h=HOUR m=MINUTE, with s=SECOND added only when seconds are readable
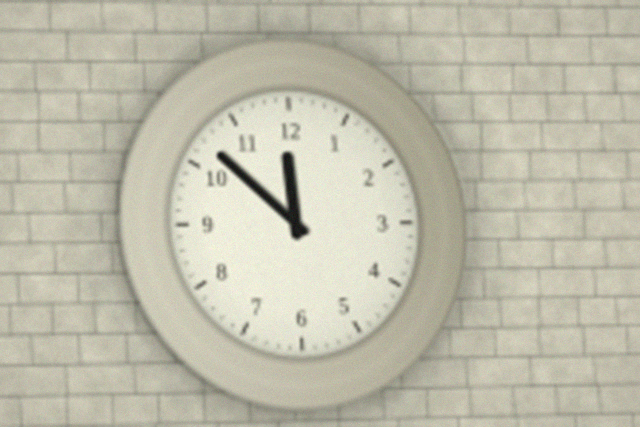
h=11 m=52
